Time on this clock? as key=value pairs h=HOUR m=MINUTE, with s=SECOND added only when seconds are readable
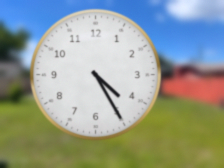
h=4 m=25
